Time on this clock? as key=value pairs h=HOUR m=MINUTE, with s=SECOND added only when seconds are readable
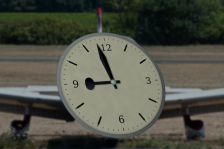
h=8 m=58
